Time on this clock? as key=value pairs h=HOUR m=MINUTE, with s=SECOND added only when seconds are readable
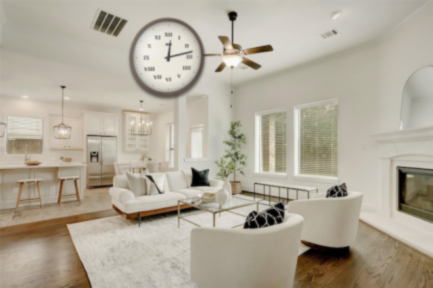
h=12 m=13
